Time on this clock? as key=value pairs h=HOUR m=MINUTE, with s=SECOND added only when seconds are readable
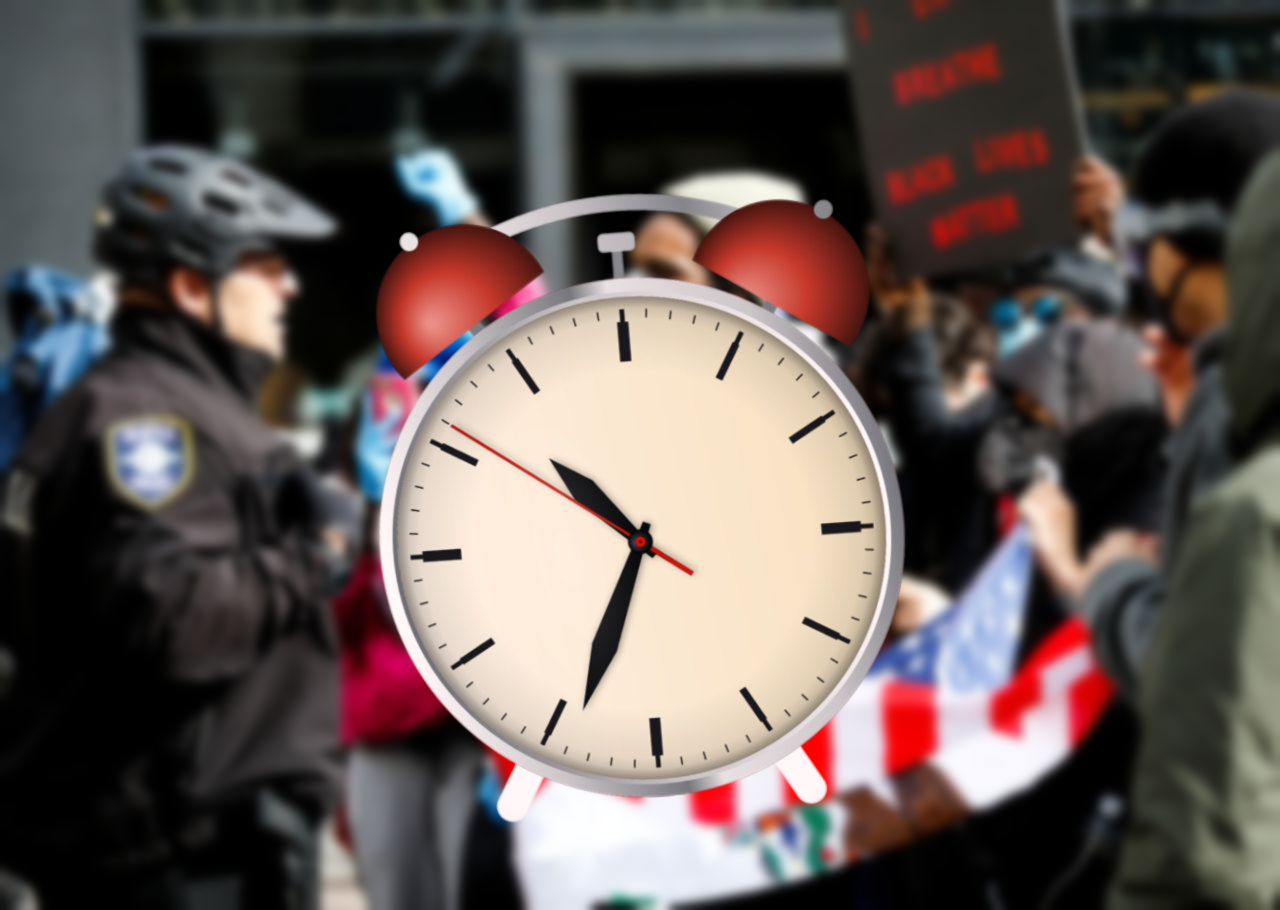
h=10 m=33 s=51
